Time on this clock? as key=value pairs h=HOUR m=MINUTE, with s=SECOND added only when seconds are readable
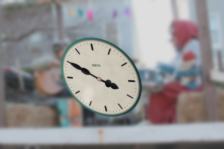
h=3 m=50
